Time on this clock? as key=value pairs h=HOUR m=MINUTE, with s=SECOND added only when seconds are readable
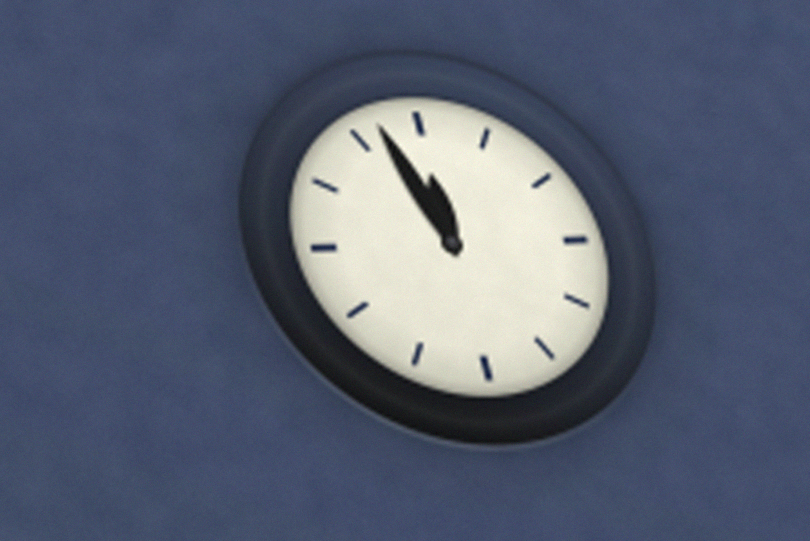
h=11 m=57
